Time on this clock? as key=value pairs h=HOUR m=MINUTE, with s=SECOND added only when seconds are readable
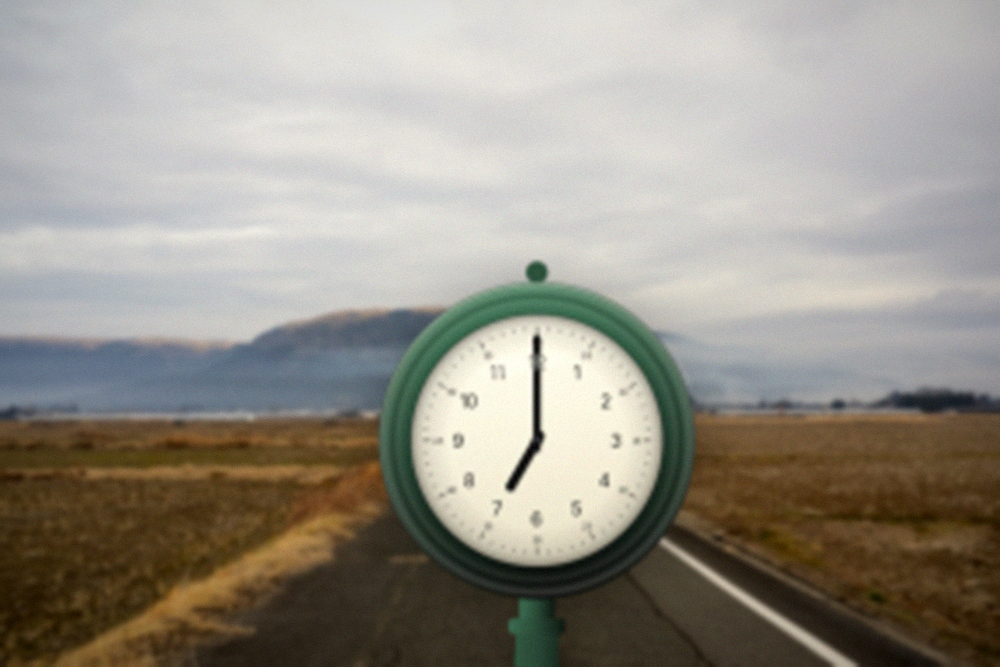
h=7 m=0
